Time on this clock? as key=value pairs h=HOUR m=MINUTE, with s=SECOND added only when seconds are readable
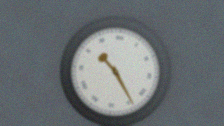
h=10 m=24
